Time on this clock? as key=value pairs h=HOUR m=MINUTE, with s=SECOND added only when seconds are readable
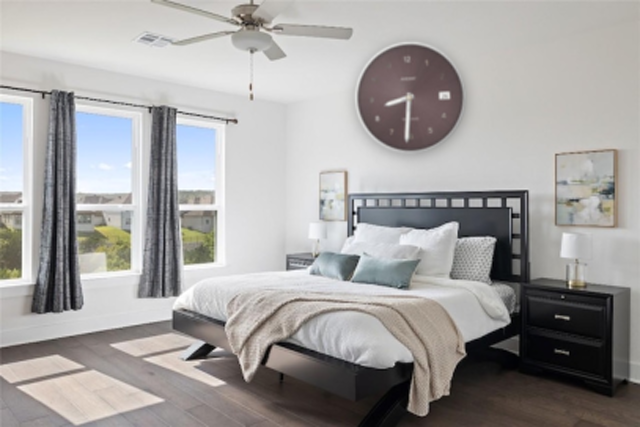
h=8 m=31
